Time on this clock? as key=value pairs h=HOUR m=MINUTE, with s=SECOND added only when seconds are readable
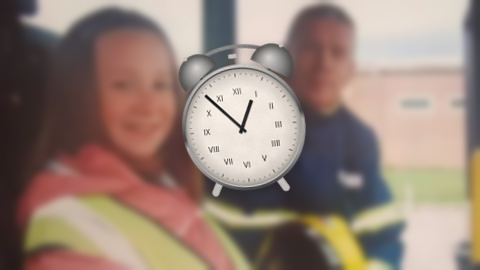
h=12 m=53
